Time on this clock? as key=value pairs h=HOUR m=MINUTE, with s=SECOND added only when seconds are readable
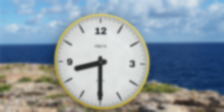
h=8 m=30
